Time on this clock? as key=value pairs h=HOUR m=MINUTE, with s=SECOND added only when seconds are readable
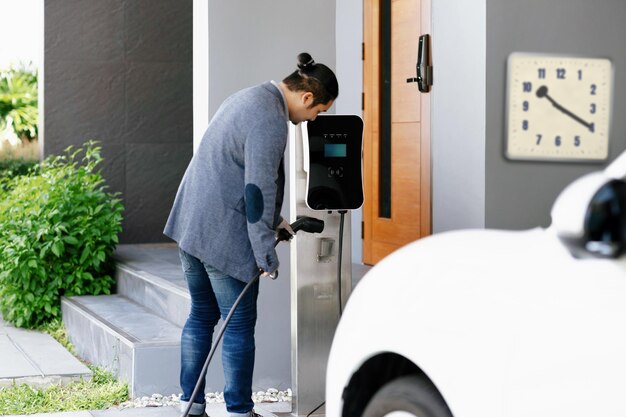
h=10 m=20
